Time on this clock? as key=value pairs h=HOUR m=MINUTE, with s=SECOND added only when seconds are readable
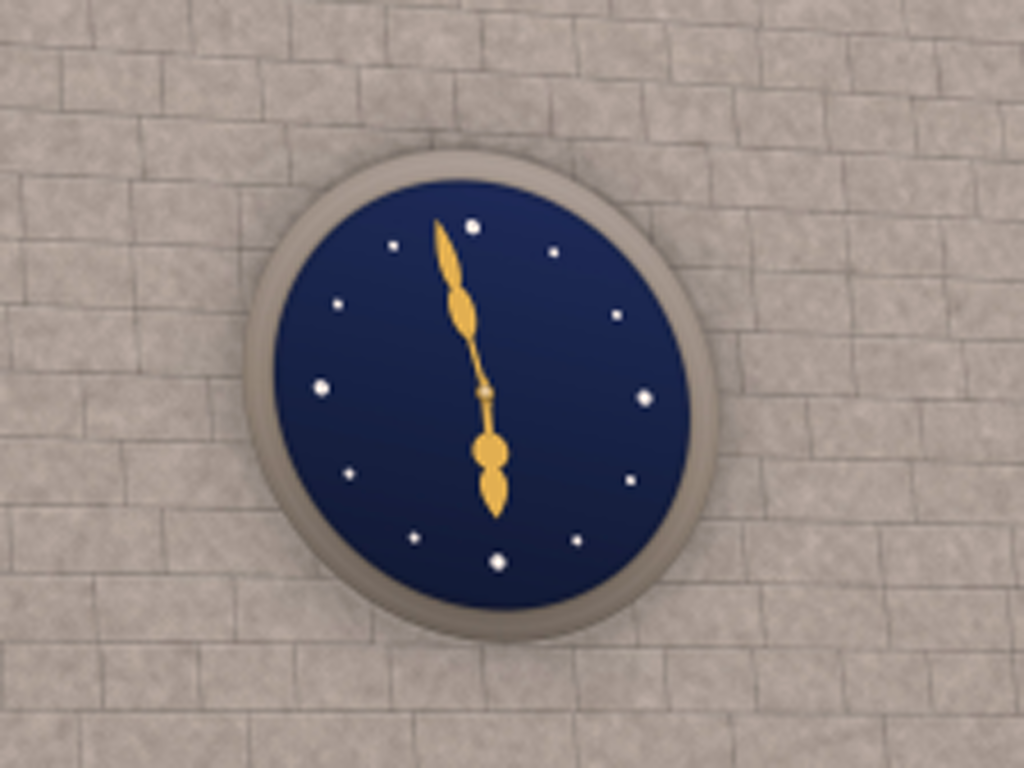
h=5 m=58
